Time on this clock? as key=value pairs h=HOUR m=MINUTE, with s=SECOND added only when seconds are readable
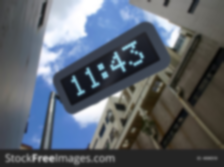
h=11 m=43
